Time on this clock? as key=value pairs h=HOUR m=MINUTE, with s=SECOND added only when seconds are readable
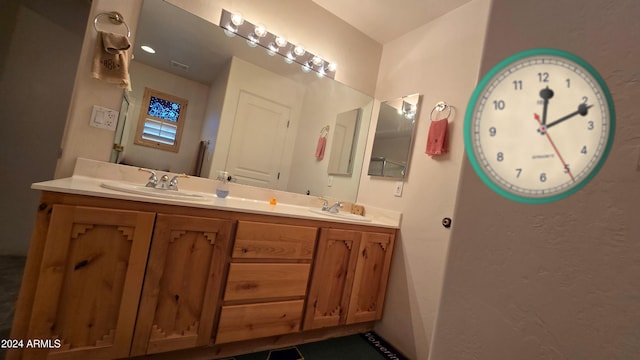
h=12 m=11 s=25
